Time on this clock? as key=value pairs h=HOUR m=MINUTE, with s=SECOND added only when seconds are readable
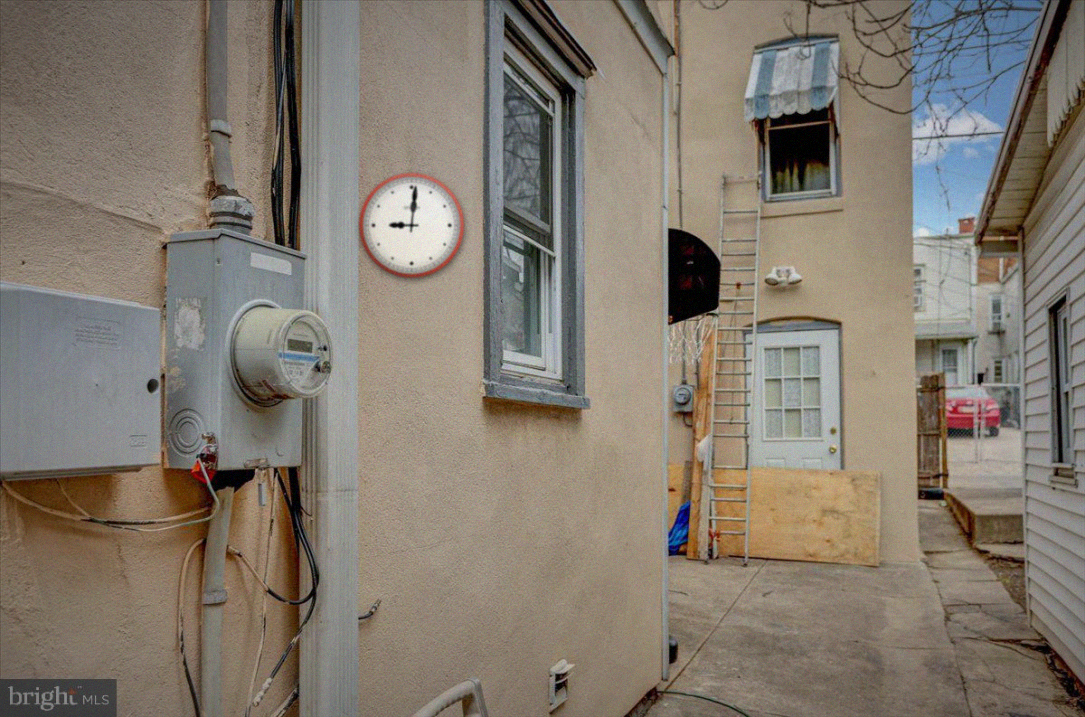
h=9 m=1
